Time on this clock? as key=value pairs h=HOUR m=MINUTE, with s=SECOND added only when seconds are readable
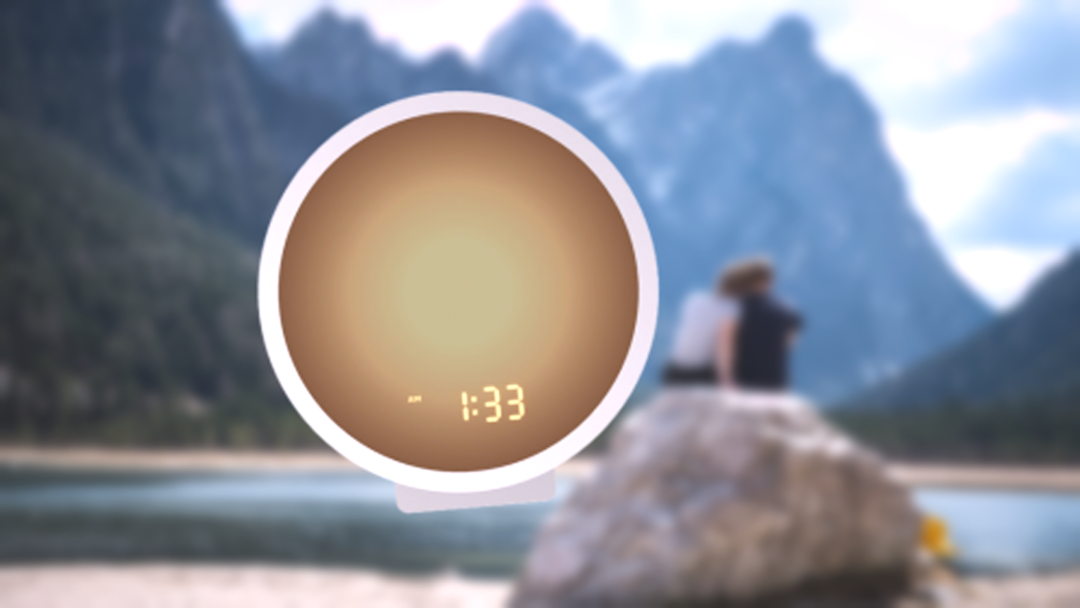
h=1 m=33
